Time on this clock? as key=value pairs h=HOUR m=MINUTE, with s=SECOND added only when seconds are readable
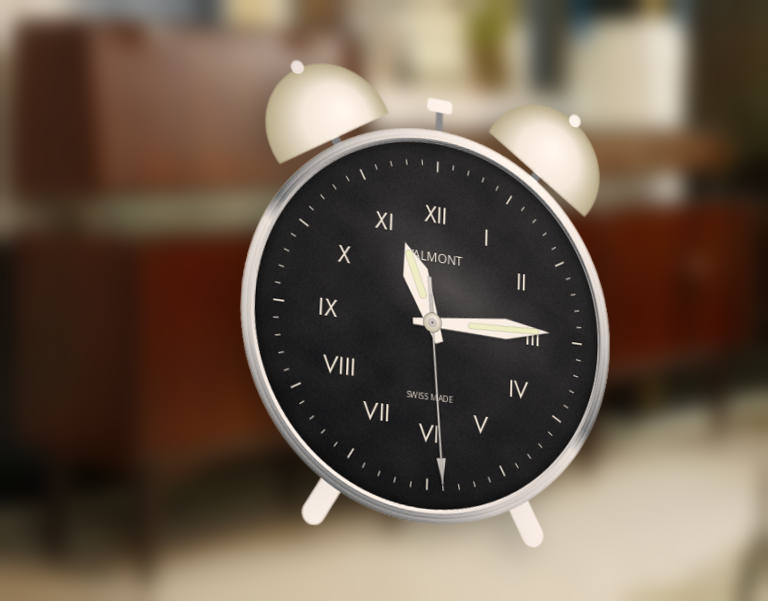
h=11 m=14 s=29
